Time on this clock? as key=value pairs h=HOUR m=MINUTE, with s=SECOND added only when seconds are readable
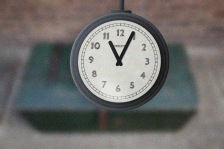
h=11 m=4
